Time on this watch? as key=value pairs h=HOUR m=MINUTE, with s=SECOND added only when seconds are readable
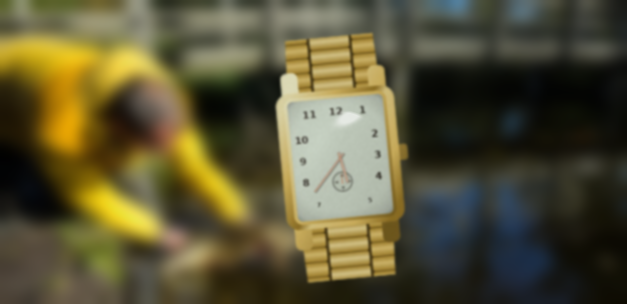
h=5 m=37
